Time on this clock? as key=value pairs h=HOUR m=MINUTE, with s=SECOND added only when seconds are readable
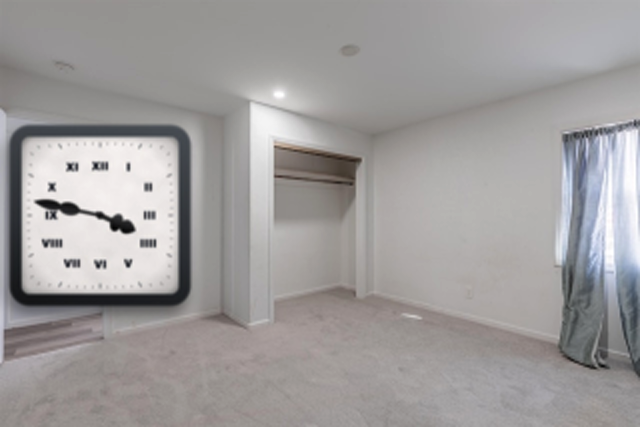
h=3 m=47
